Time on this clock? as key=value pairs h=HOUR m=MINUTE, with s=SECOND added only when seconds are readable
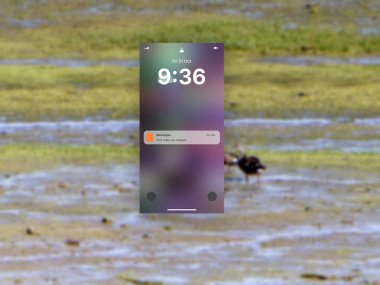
h=9 m=36
